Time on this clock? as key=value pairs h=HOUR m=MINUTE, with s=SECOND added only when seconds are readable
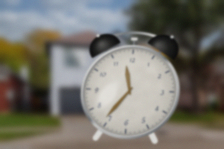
h=11 m=36
